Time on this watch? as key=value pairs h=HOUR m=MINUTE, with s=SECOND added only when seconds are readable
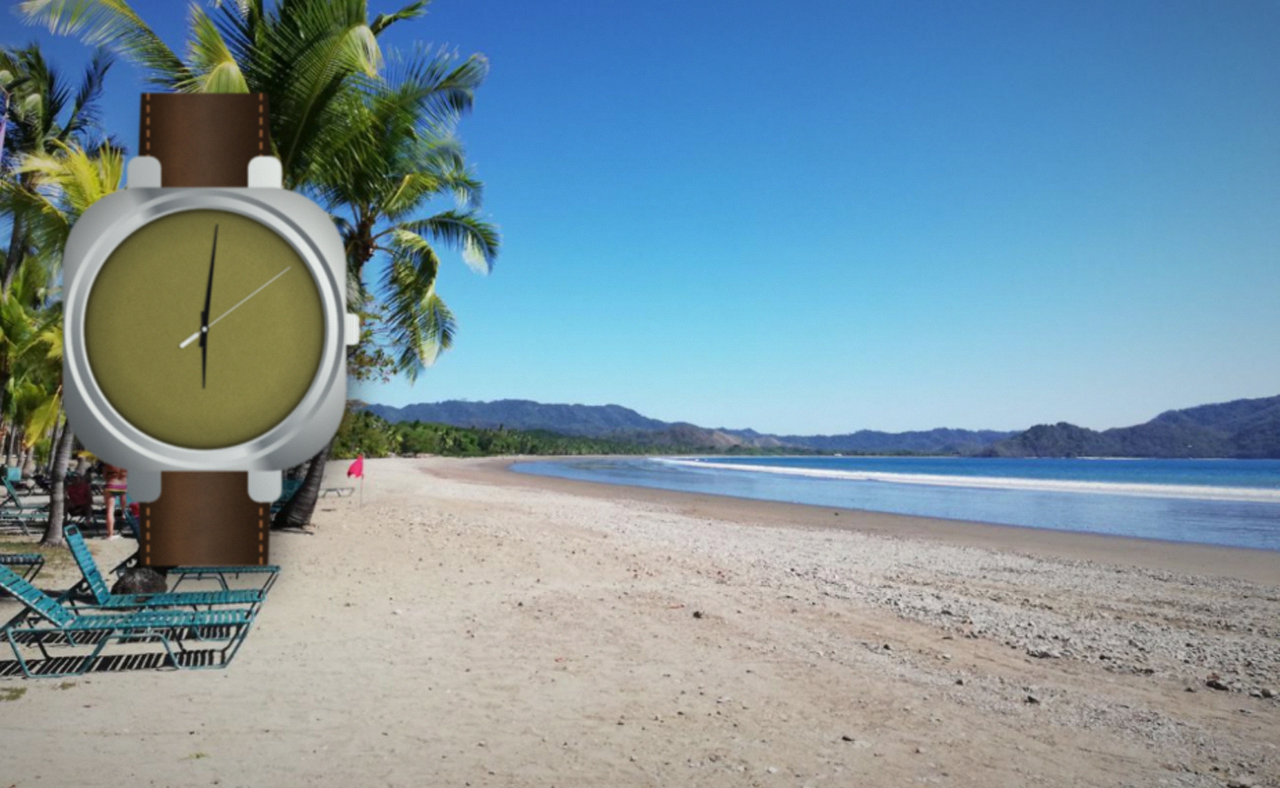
h=6 m=1 s=9
